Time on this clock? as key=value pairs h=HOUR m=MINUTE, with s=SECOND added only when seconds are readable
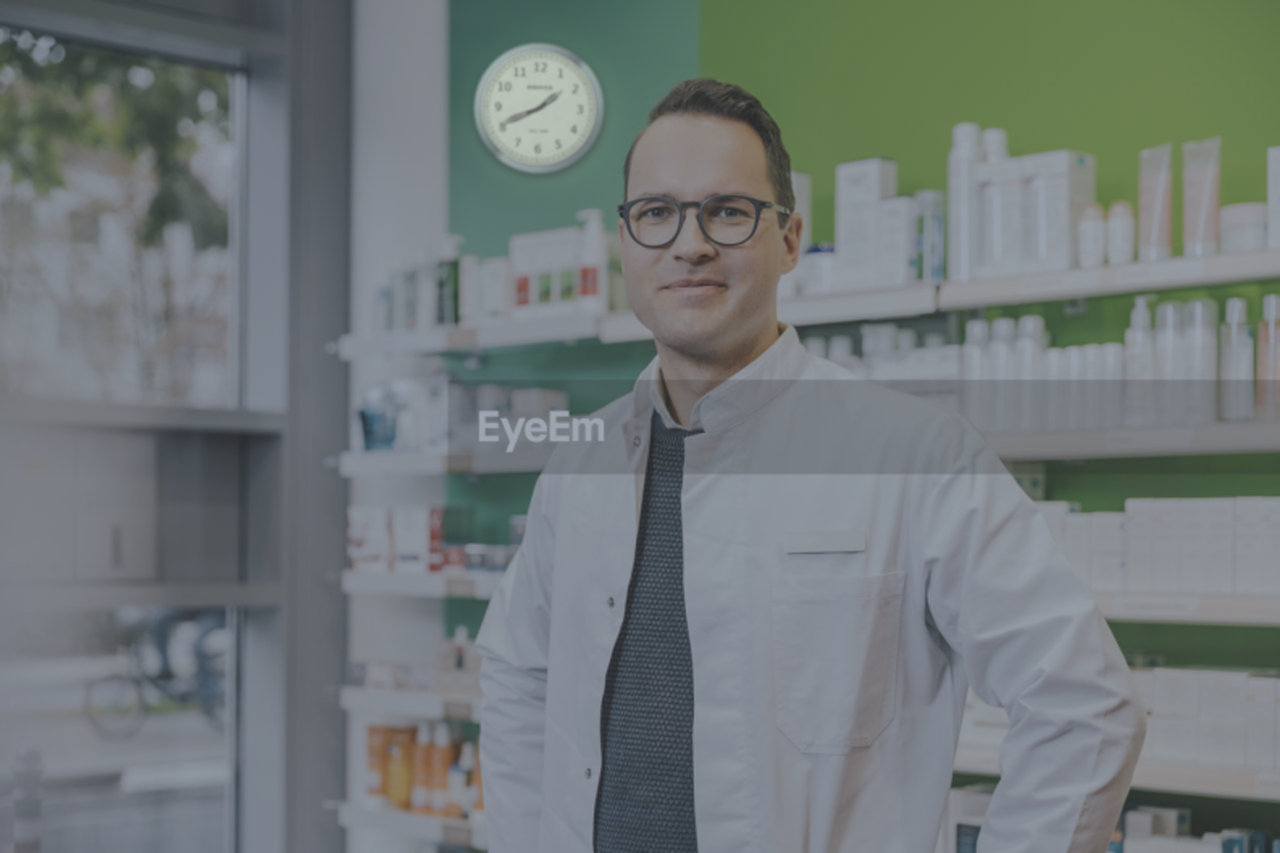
h=1 m=41
